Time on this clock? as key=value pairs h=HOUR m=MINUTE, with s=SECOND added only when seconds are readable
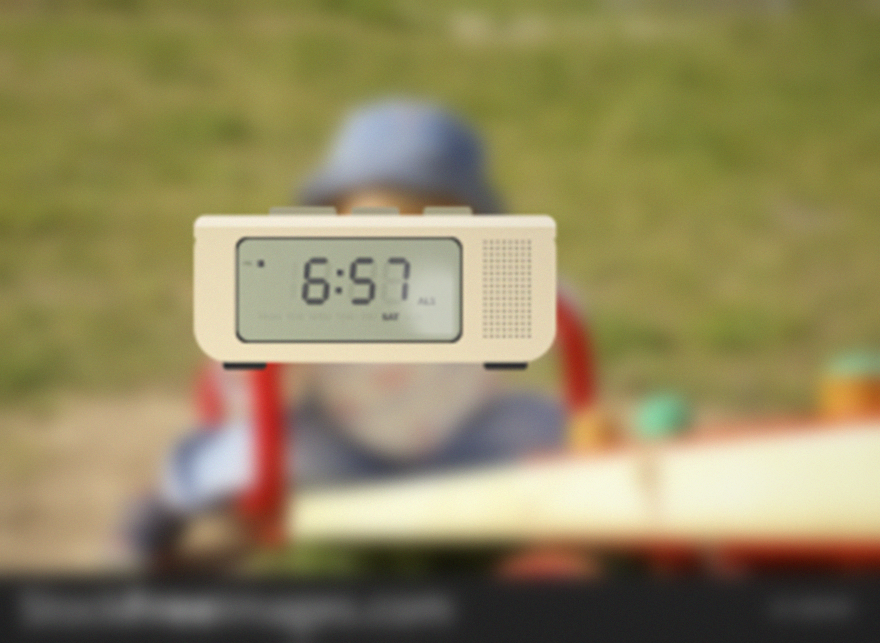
h=6 m=57
